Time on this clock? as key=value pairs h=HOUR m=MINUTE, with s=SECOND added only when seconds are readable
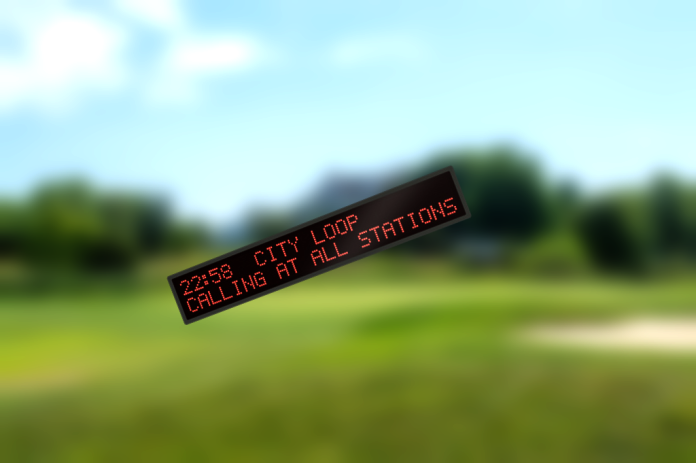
h=22 m=58
